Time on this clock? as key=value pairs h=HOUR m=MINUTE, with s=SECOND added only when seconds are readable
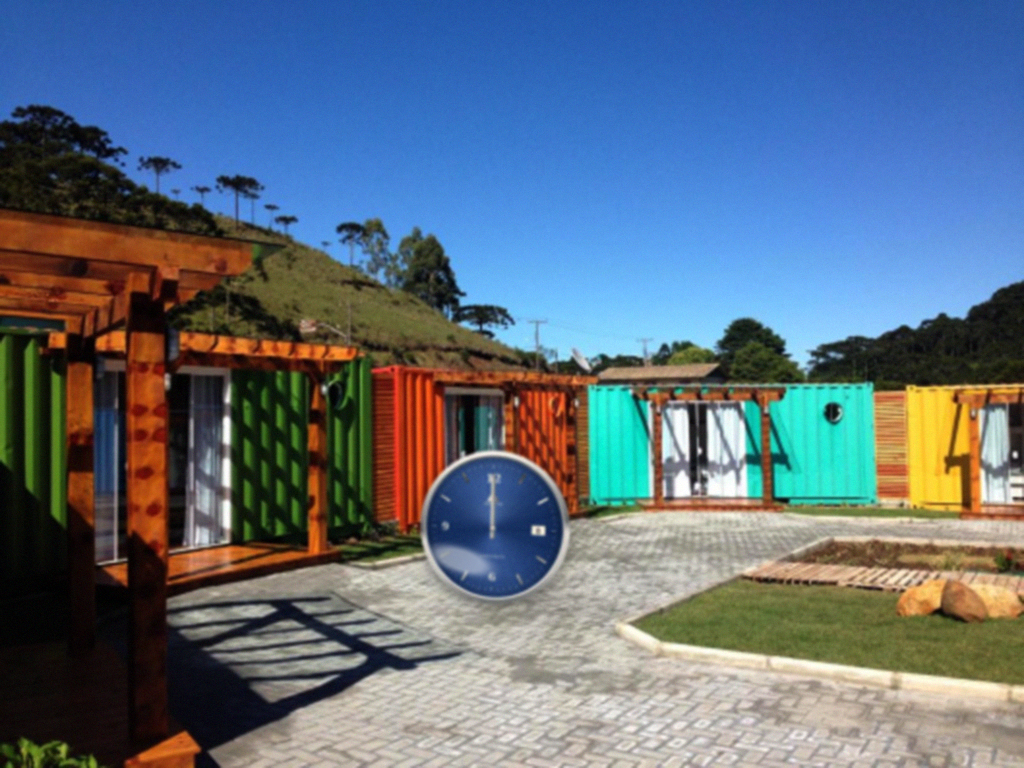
h=12 m=0
